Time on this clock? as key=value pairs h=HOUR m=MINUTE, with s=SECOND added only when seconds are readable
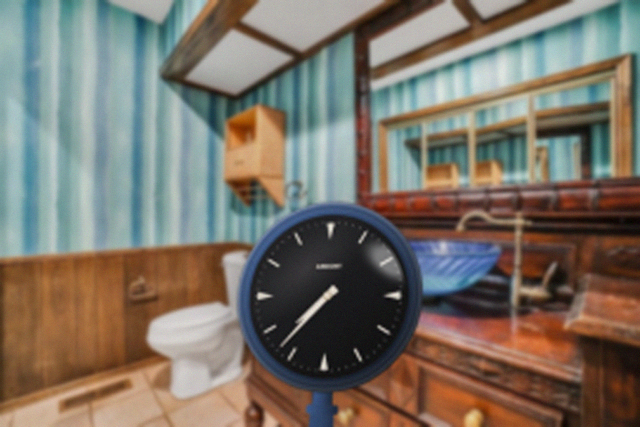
h=7 m=37
